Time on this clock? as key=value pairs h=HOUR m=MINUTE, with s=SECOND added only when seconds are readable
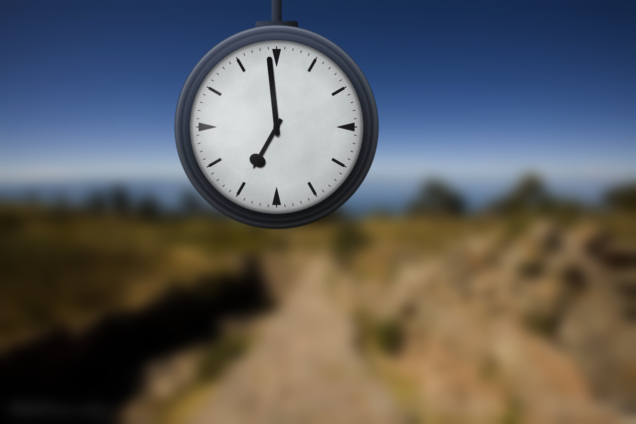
h=6 m=59
